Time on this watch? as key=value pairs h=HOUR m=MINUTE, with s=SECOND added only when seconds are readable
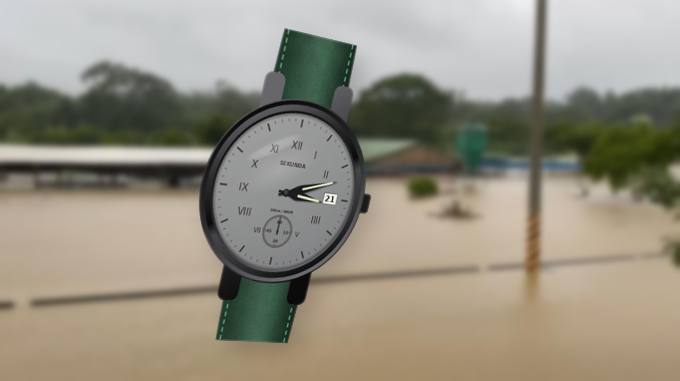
h=3 m=12
